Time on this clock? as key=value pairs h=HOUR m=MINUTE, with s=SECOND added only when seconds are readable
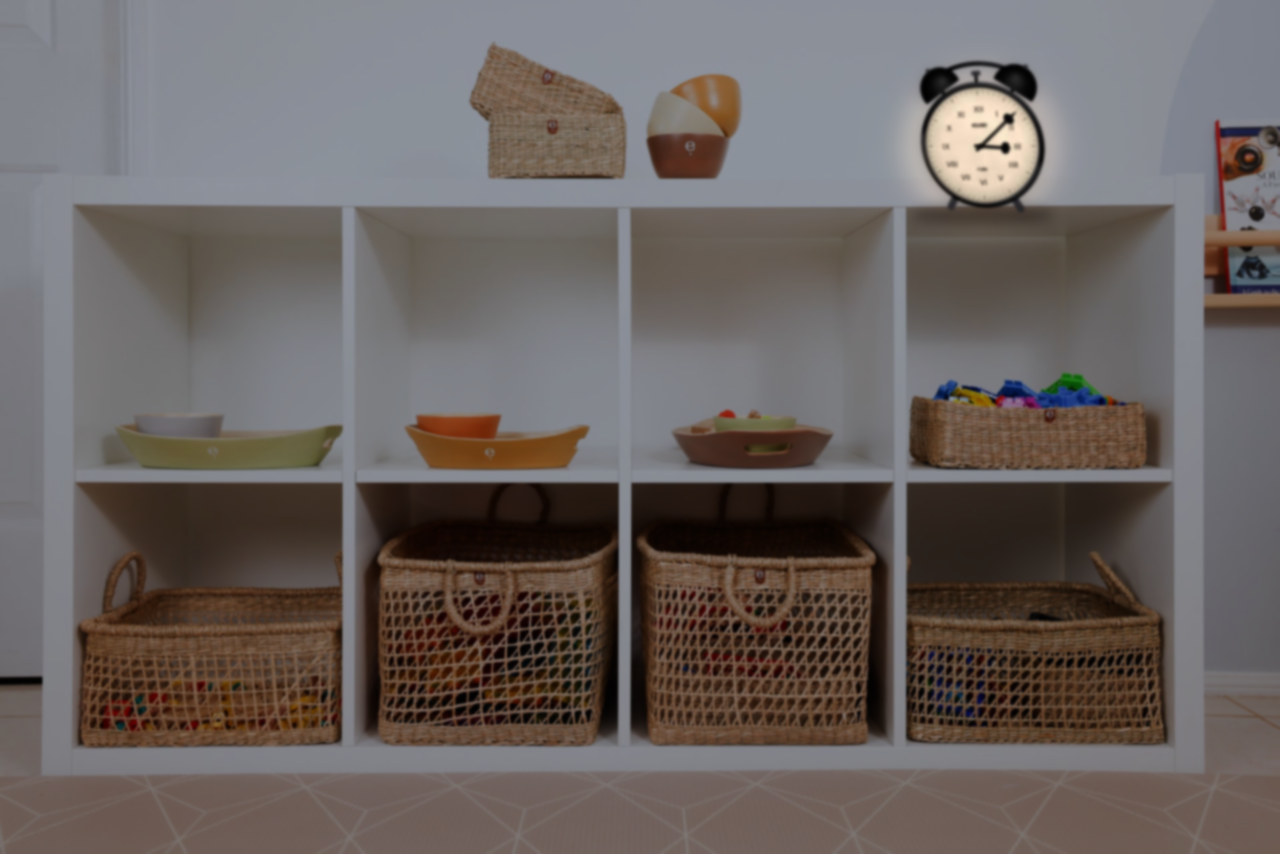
h=3 m=8
